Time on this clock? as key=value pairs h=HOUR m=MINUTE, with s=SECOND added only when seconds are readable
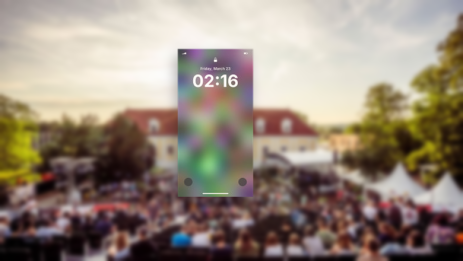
h=2 m=16
